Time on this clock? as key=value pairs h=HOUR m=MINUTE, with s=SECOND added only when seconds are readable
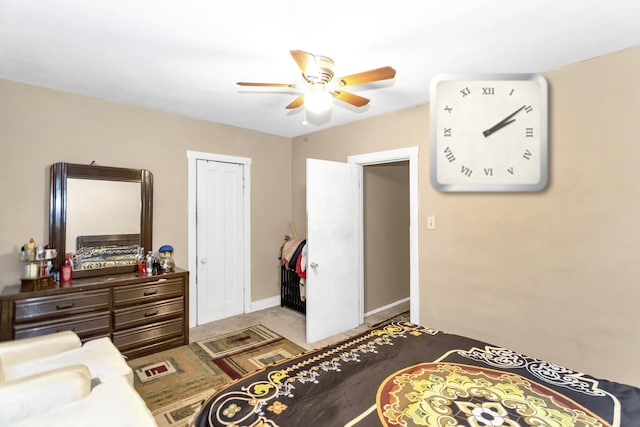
h=2 m=9
